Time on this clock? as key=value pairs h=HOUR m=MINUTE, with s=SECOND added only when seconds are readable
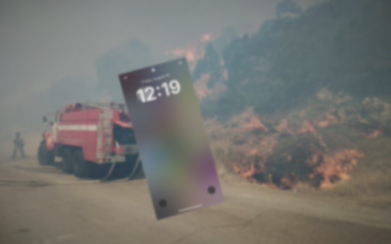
h=12 m=19
